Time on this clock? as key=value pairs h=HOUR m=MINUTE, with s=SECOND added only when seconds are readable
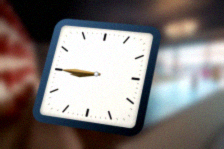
h=8 m=45
